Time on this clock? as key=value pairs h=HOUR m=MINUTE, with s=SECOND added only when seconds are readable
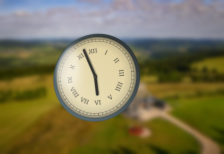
h=5 m=57
